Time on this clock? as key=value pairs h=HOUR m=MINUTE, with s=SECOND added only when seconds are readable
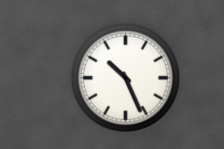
h=10 m=26
